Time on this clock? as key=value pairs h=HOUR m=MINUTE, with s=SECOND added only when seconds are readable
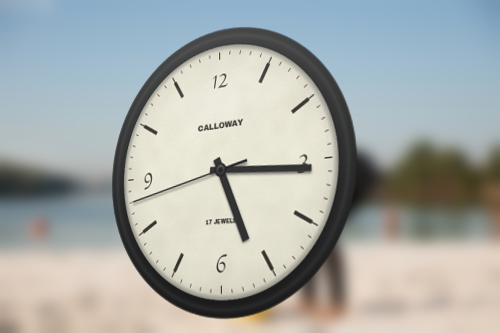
h=5 m=15 s=43
